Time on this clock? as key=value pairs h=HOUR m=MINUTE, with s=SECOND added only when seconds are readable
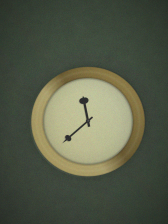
h=11 m=38
